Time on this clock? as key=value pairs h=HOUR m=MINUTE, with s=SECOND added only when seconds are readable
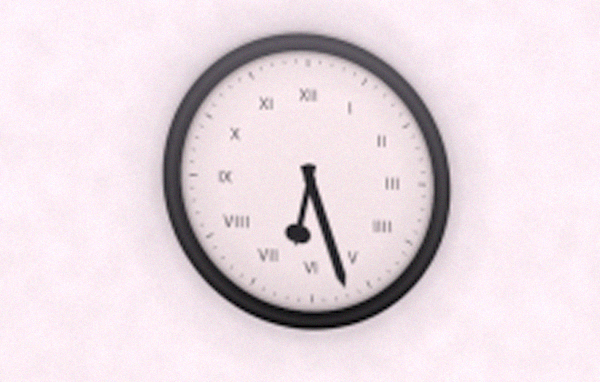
h=6 m=27
